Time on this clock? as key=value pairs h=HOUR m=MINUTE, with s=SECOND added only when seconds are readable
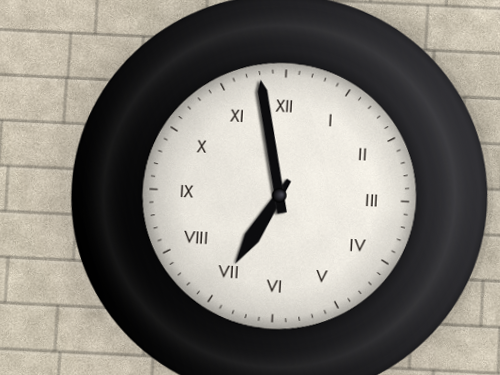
h=6 m=58
